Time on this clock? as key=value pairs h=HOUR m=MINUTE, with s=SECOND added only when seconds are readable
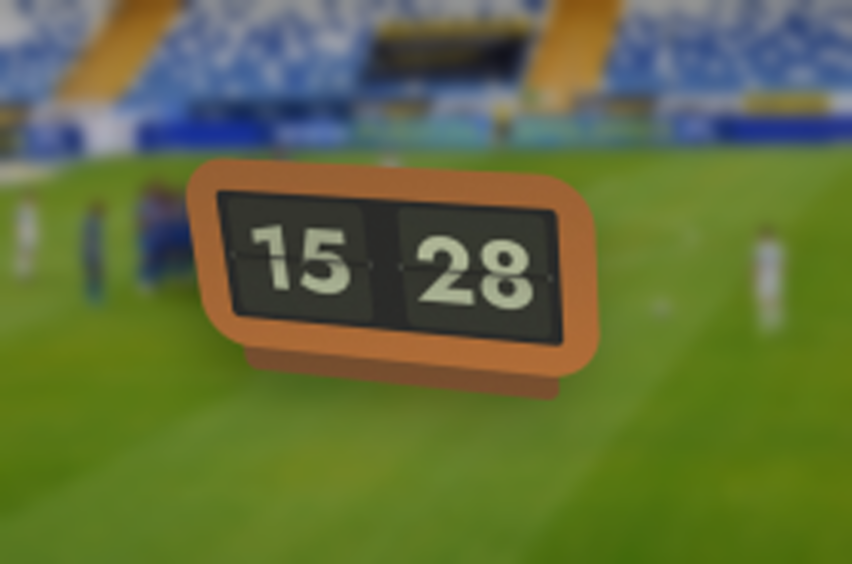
h=15 m=28
